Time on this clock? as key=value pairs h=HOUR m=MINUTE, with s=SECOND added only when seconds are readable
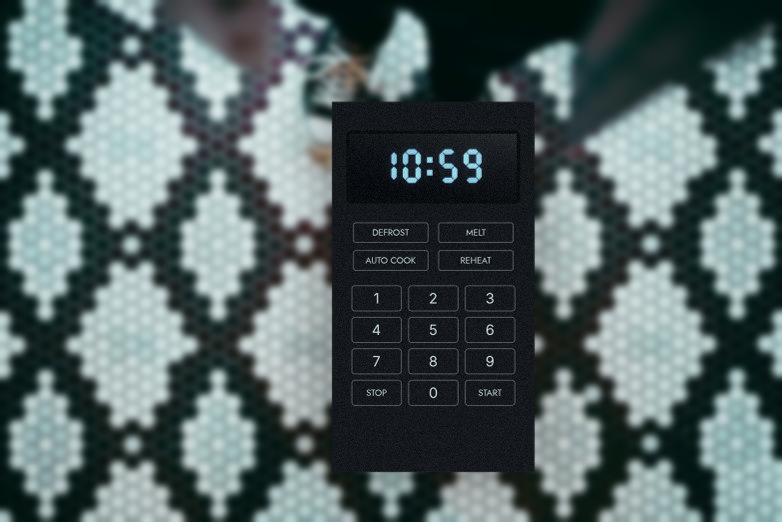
h=10 m=59
